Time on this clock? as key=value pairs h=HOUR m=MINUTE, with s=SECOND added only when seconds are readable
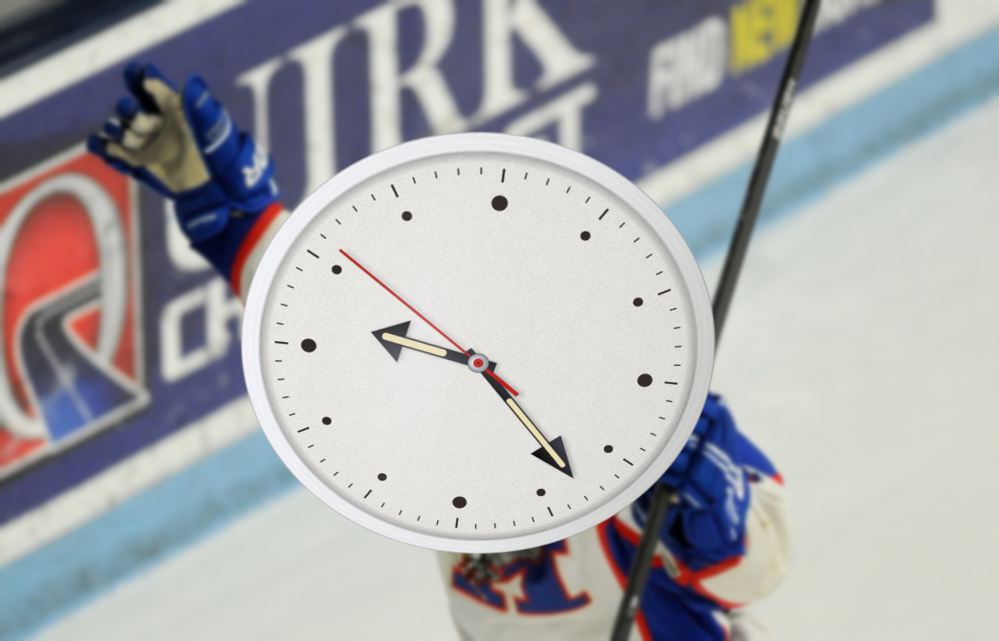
h=9 m=22 s=51
